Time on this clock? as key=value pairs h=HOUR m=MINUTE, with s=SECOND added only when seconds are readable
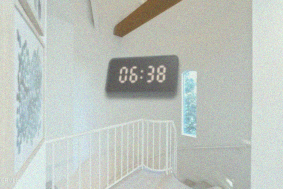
h=6 m=38
